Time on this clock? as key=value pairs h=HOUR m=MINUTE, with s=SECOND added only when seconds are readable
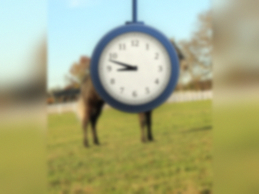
h=8 m=48
